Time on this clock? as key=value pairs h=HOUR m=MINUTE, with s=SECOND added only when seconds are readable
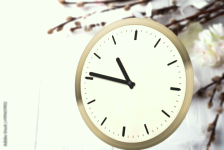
h=10 m=46
